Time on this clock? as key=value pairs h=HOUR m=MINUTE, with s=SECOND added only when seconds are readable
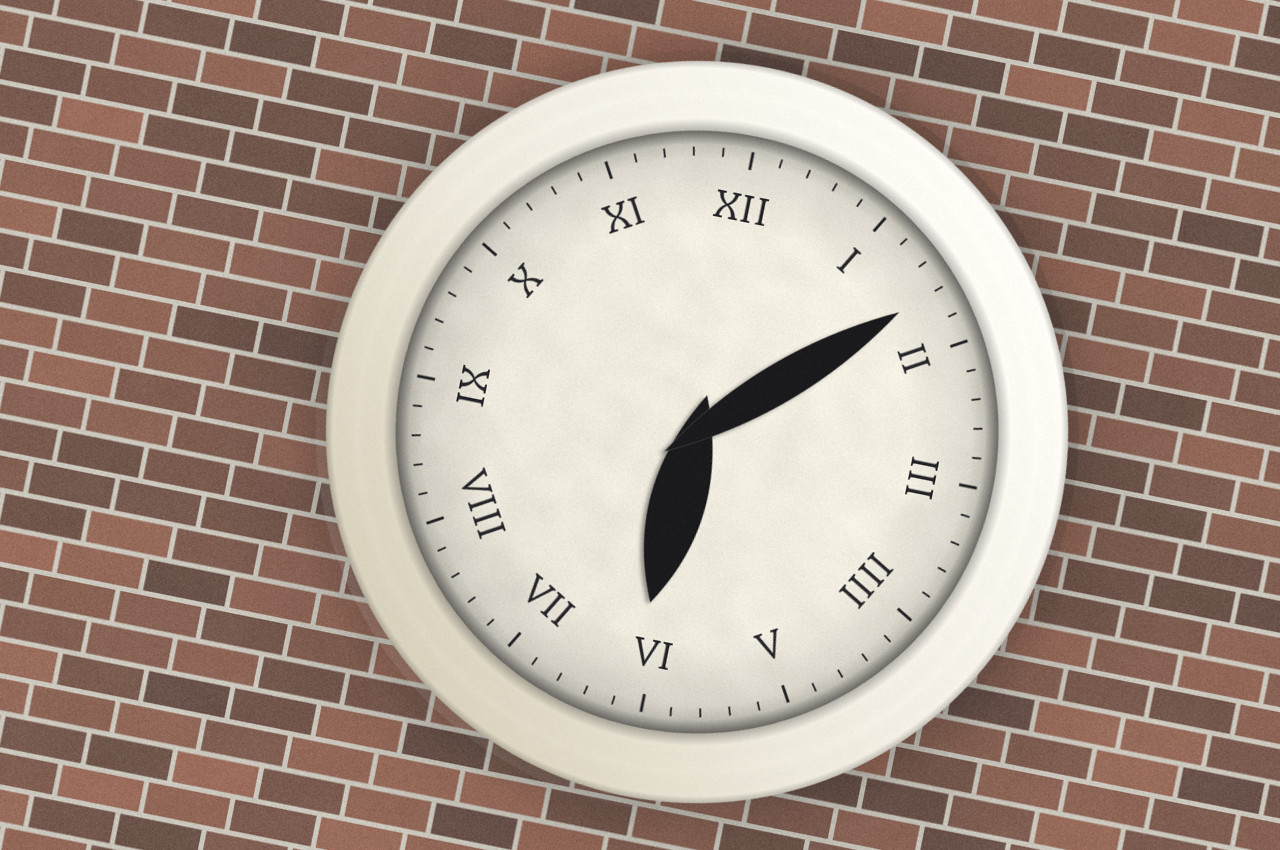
h=6 m=8
